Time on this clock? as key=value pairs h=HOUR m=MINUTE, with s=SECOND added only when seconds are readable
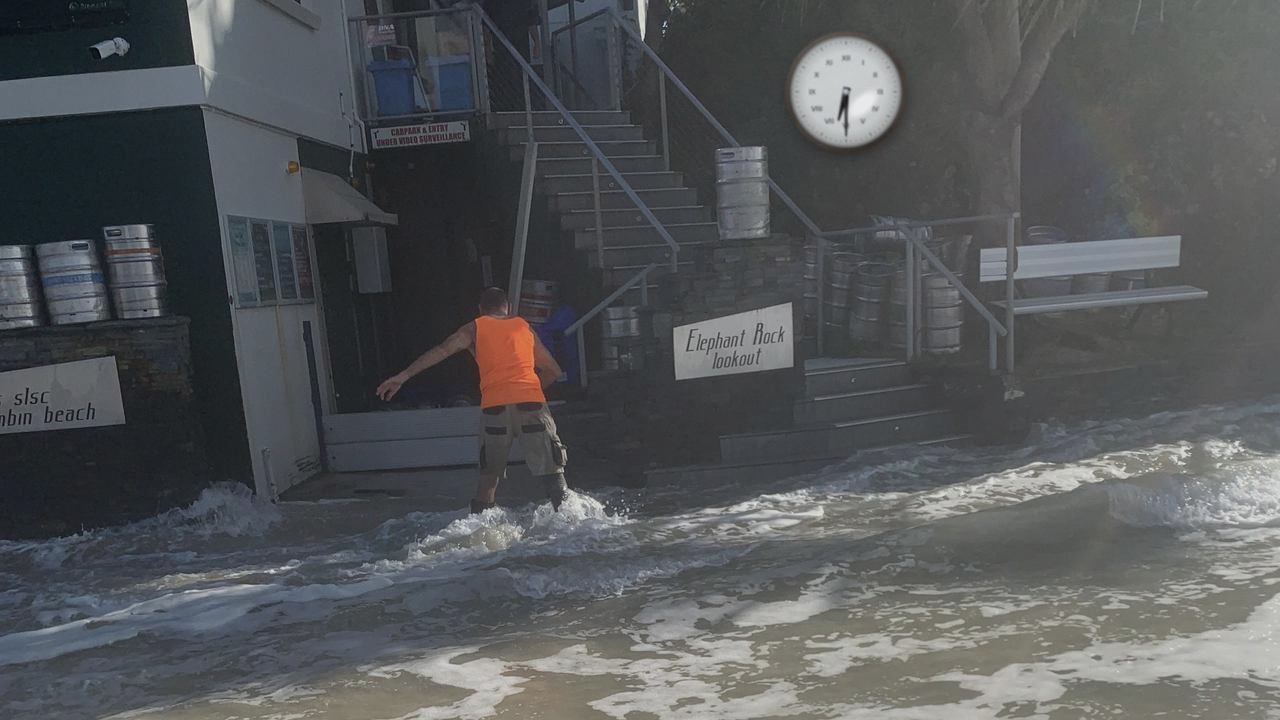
h=6 m=30
